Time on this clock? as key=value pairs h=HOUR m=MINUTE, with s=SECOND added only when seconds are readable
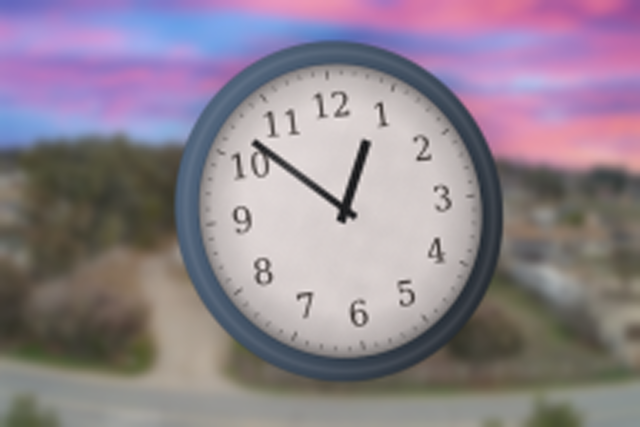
h=12 m=52
